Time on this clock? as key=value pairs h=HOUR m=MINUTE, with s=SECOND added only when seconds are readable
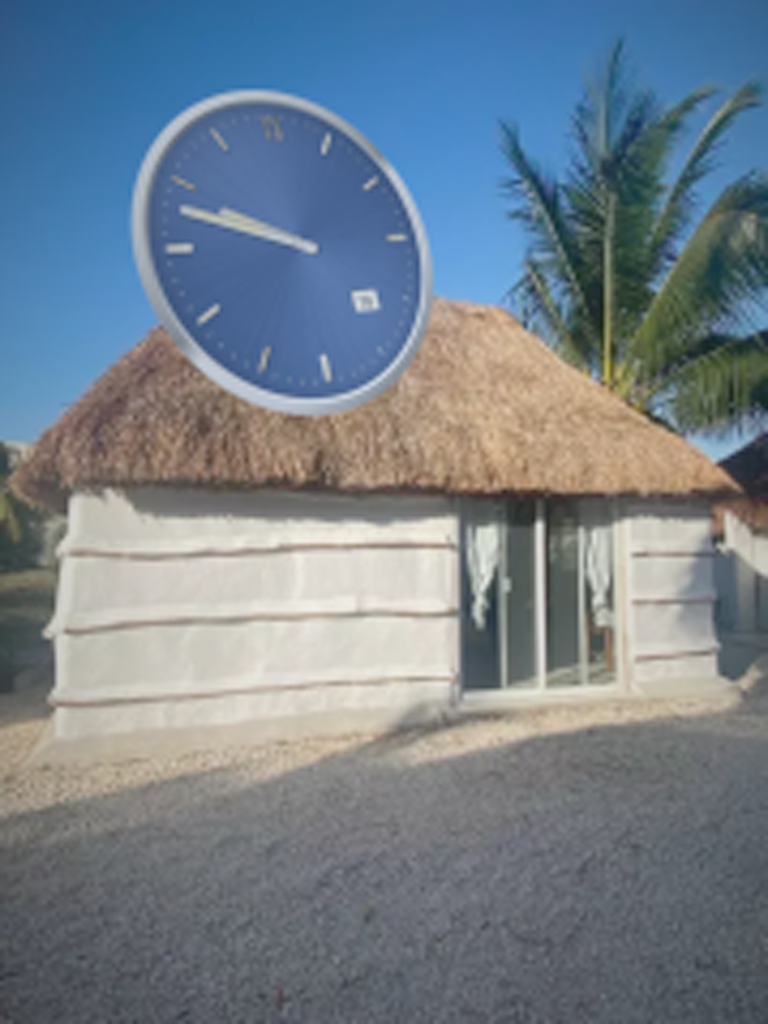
h=9 m=48
